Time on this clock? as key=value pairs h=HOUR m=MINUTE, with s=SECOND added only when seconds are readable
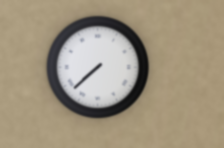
h=7 m=38
